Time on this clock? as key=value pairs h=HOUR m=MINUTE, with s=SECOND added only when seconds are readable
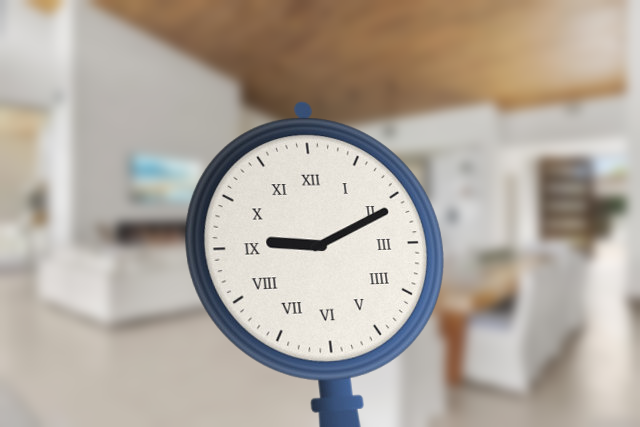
h=9 m=11
